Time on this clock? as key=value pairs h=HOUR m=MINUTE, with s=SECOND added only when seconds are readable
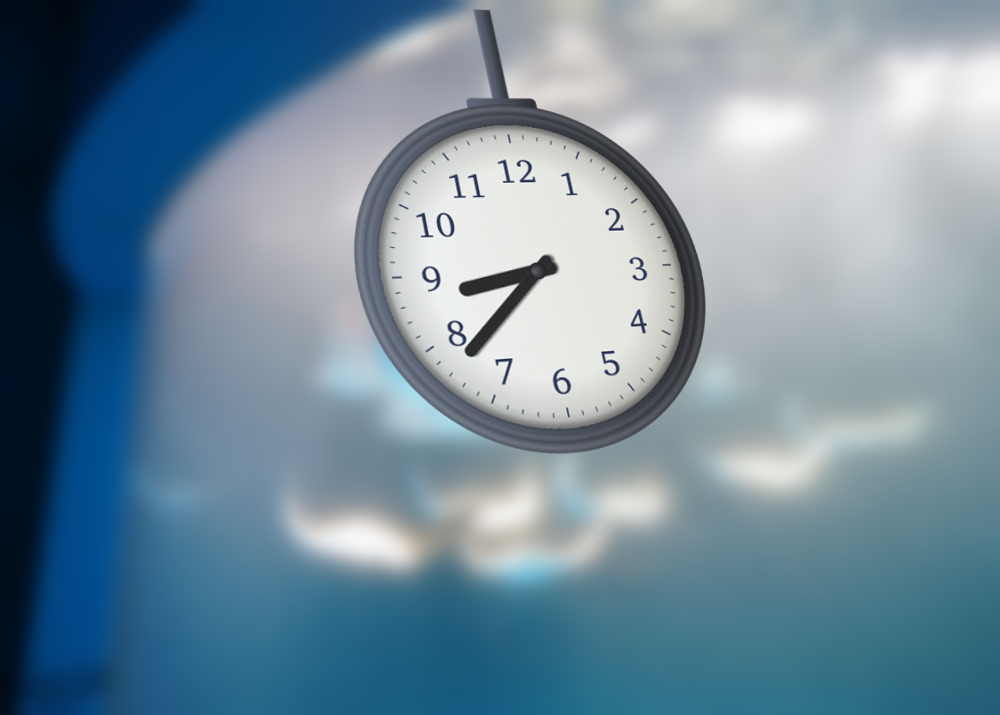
h=8 m=38
